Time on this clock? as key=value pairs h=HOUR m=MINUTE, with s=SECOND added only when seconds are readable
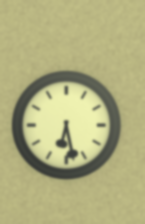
h=6 m=28
